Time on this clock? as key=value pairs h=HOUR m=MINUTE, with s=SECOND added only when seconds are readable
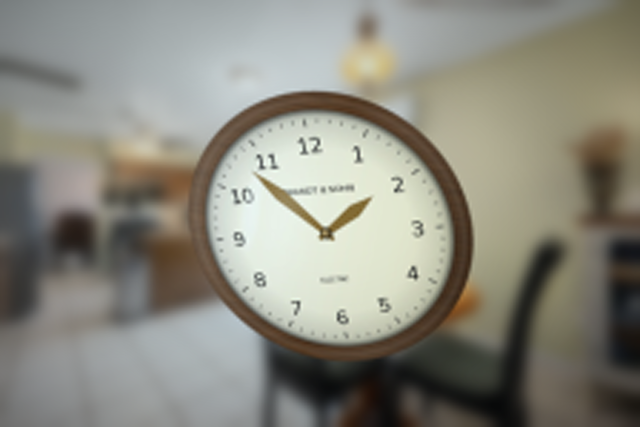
h=1 m=53
